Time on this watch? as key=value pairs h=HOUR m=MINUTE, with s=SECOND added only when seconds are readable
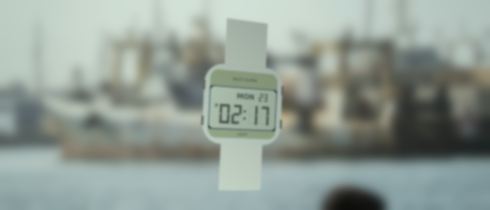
h=2 m=17
